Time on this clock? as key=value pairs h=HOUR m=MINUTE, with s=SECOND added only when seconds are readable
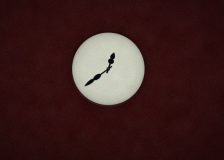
h=12 m=39
